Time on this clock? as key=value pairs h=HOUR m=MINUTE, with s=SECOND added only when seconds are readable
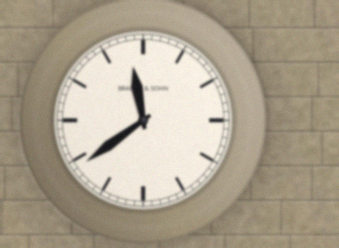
h=11 m=39
